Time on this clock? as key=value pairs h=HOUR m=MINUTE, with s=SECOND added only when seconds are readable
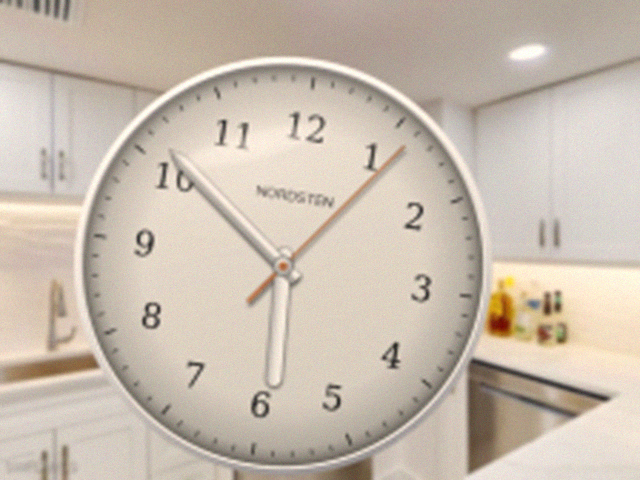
h=5 m=51 s=6
